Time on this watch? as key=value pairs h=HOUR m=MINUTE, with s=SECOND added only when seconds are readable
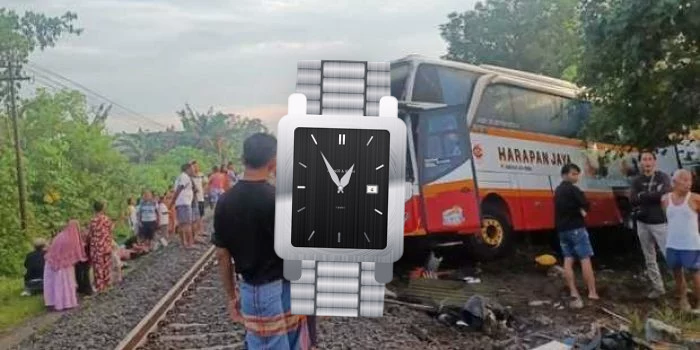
h=12 m=55
